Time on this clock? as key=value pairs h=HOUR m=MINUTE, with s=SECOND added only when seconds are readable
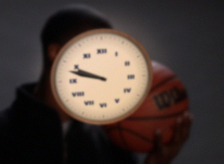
h=9 m=48
